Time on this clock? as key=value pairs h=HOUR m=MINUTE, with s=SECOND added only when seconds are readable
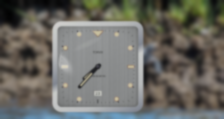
h=7 m=37
